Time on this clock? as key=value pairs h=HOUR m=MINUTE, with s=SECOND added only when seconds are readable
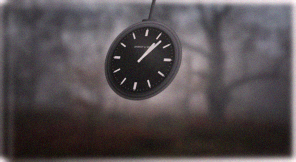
h=1 m=7
